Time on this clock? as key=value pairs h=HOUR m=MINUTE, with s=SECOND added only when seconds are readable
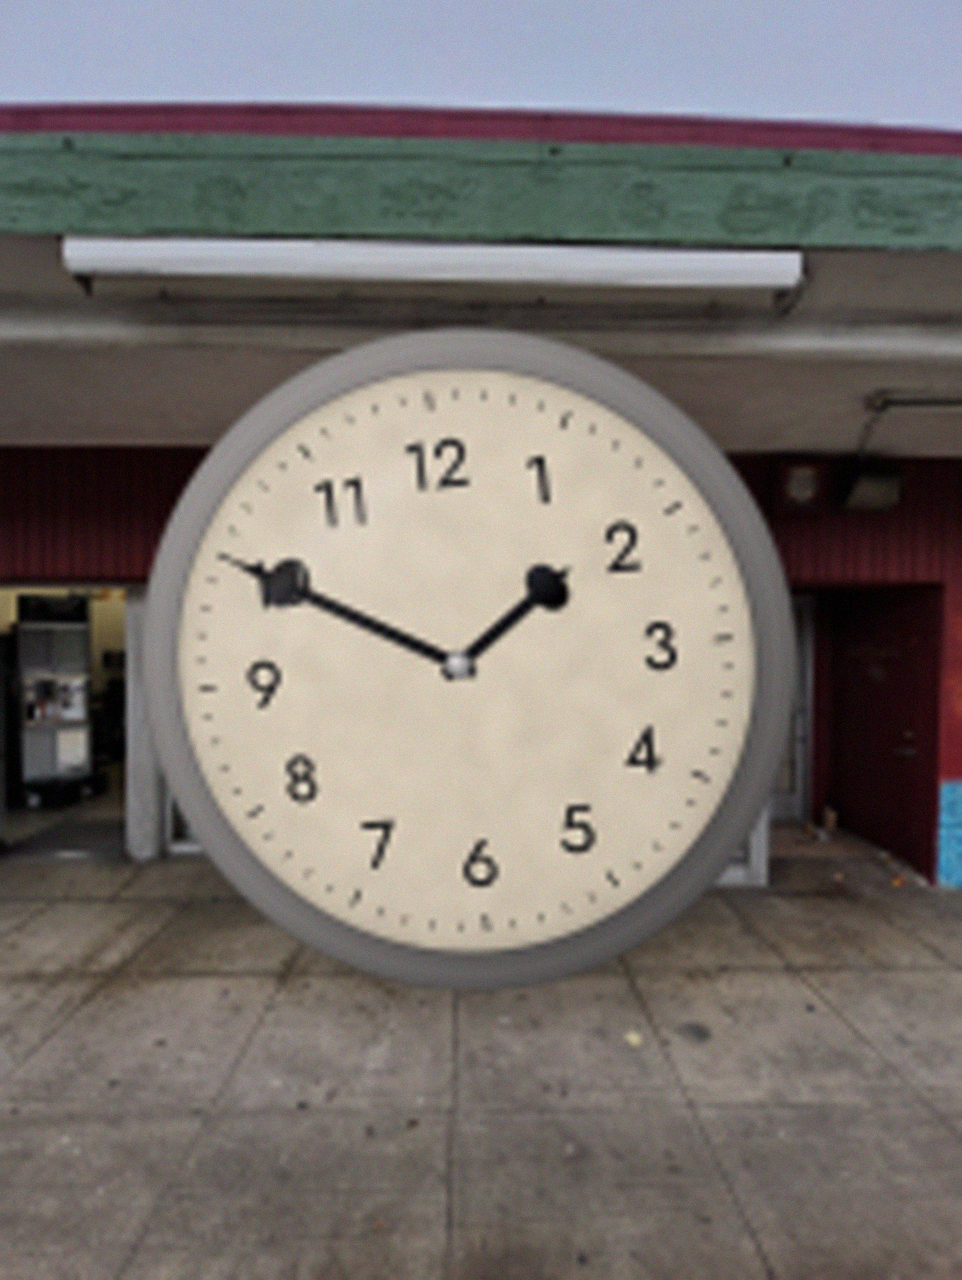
h=1 m=50
